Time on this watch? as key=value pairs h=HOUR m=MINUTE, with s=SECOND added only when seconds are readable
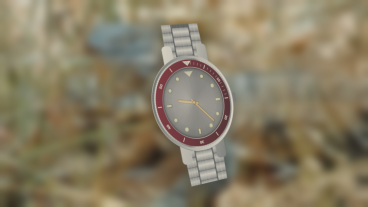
h=9 m=23
